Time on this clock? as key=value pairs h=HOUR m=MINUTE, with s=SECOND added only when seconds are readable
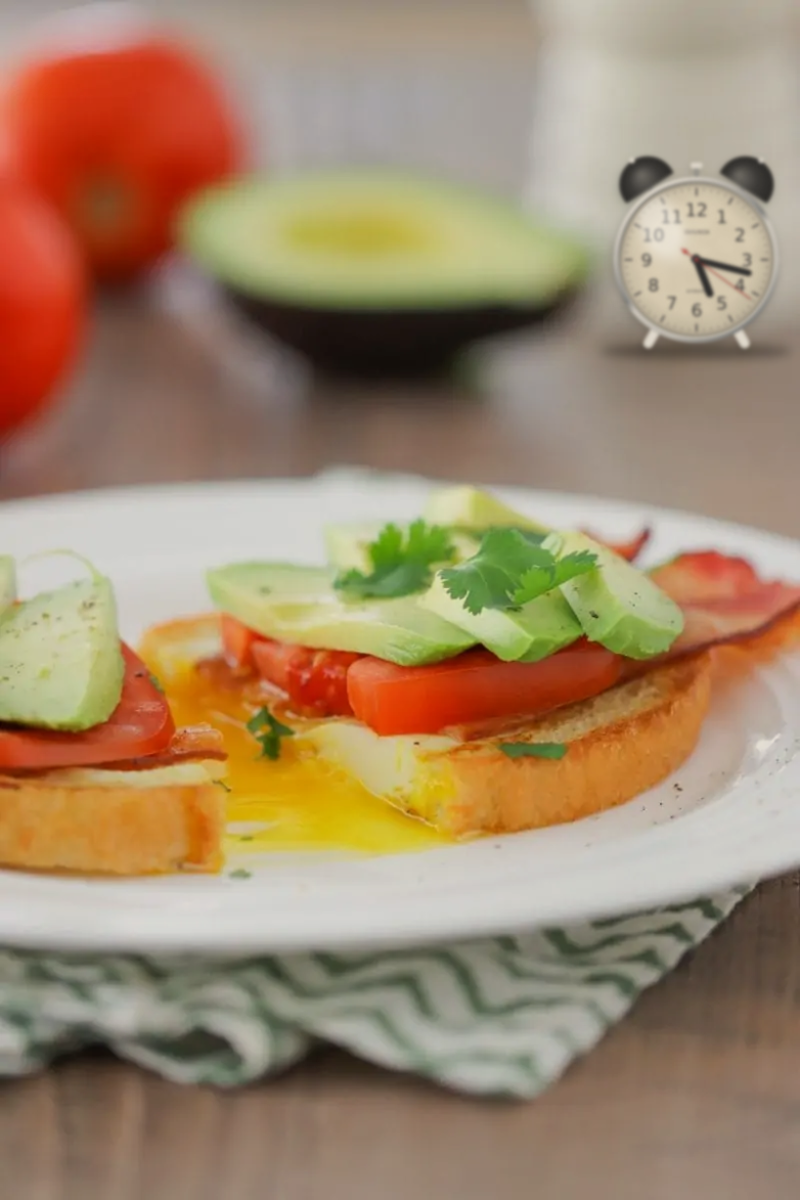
h=5 m=17 s=21
